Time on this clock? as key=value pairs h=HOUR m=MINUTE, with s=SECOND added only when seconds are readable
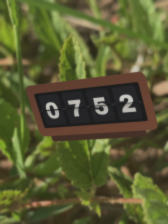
h=7 m=52
